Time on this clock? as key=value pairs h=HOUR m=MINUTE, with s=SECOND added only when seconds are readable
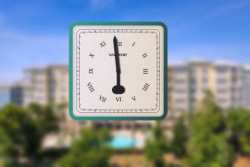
h=5 m=59
